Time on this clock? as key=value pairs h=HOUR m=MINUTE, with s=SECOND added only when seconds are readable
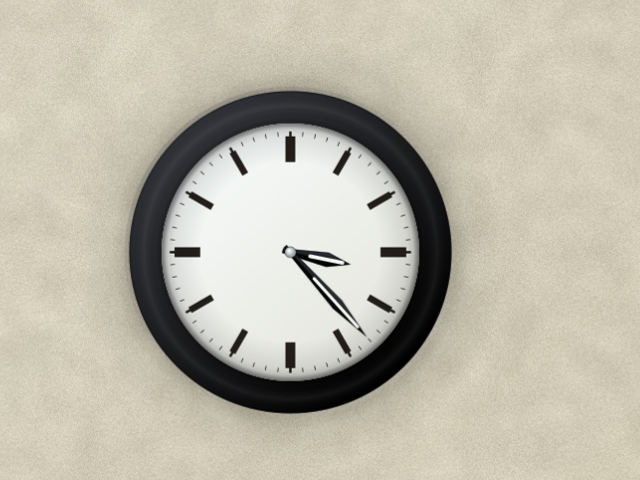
h=3 m=23
